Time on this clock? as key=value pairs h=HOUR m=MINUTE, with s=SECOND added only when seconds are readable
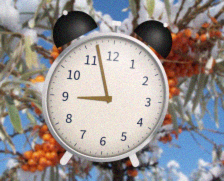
h=8 m=57
